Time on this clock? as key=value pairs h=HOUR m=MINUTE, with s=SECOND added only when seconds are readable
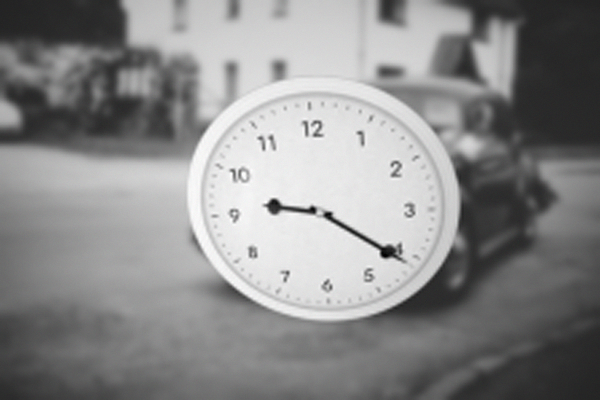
h=9 m=21
